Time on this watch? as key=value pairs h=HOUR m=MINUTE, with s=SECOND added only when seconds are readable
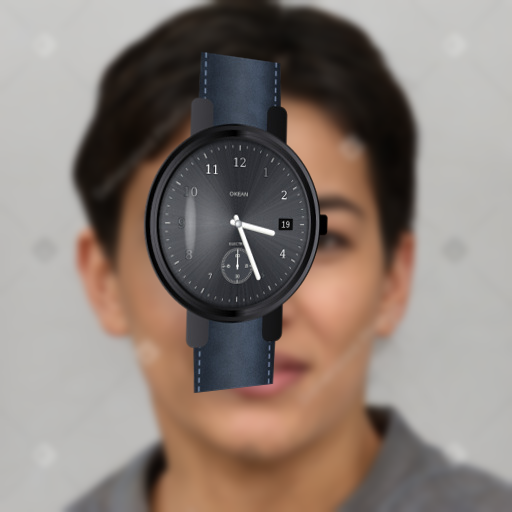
h=3 m=26
